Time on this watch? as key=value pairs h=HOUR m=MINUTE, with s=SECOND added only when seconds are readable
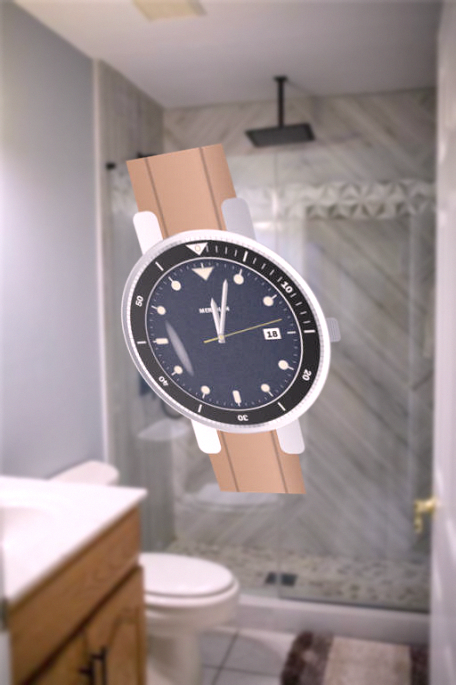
h=12 m=3 s=13
